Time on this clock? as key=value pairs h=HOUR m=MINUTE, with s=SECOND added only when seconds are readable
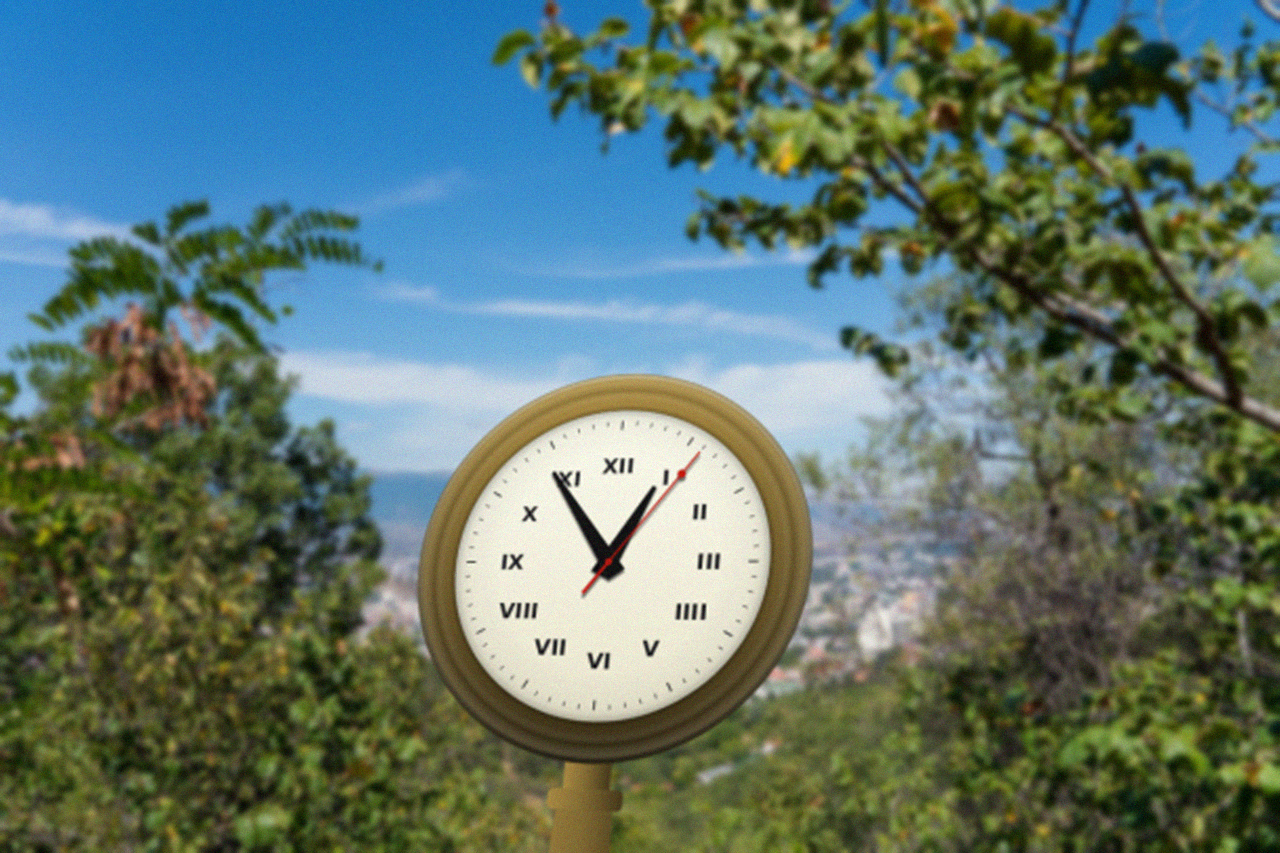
h=12 m=54 s=6
